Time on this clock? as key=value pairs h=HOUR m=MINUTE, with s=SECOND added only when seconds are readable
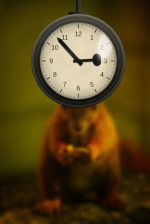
h=2 m=53
